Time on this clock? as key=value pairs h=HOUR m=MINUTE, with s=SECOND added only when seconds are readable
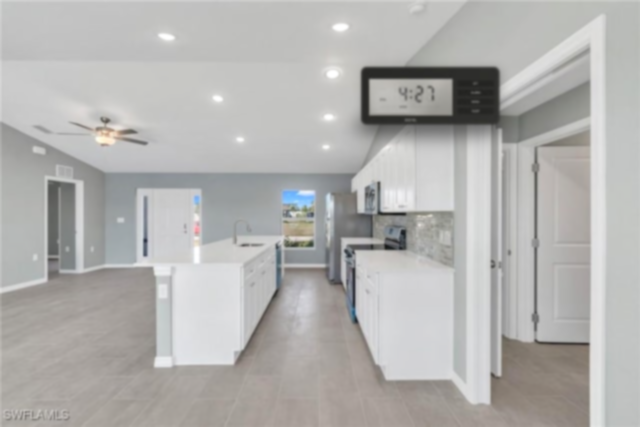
h=4 m=27
